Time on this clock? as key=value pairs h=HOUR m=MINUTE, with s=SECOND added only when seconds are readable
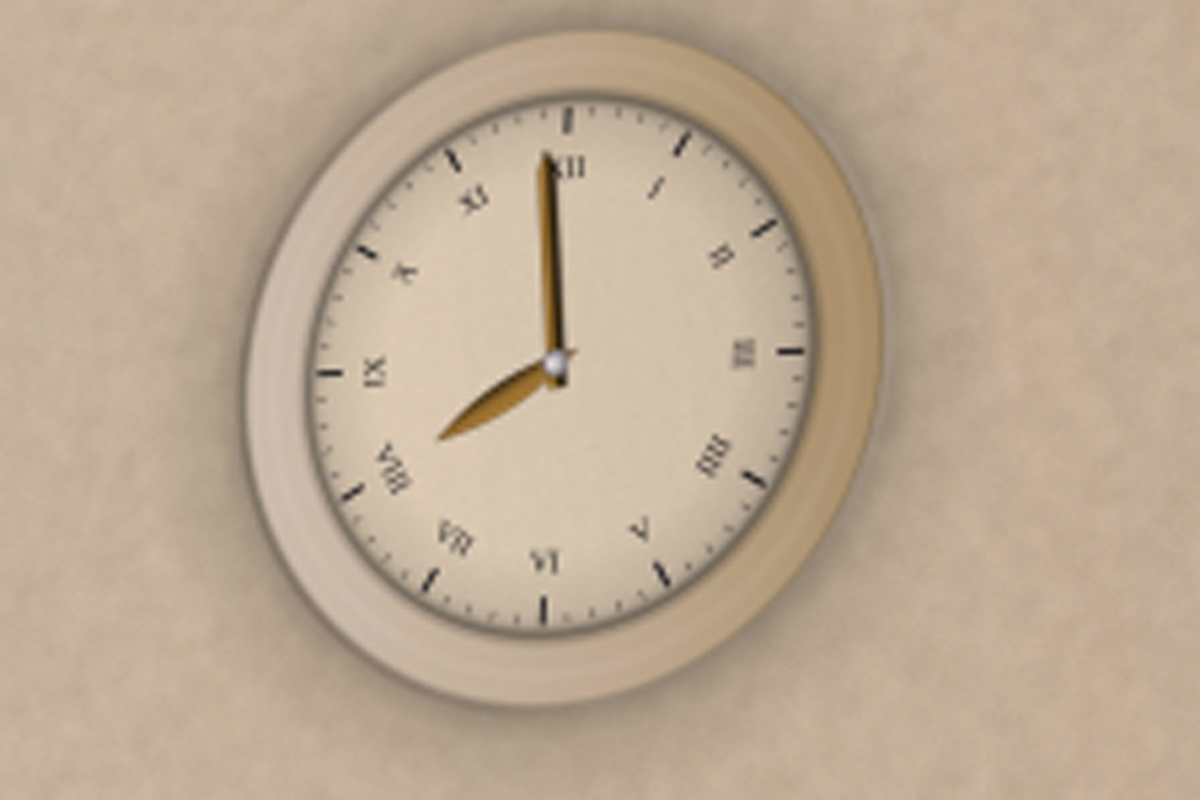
h=7 m=59
